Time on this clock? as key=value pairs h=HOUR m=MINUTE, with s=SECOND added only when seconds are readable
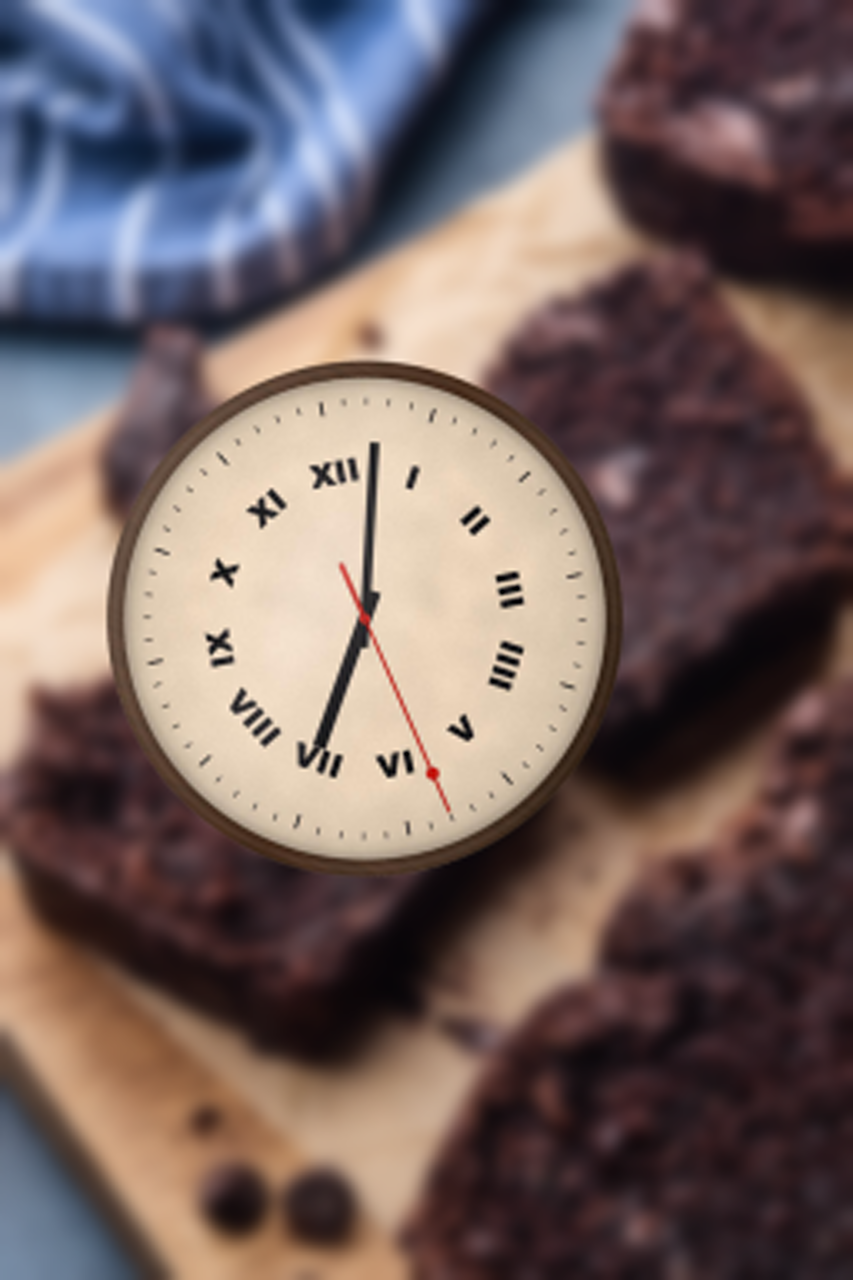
h=7 m=2 s=28
